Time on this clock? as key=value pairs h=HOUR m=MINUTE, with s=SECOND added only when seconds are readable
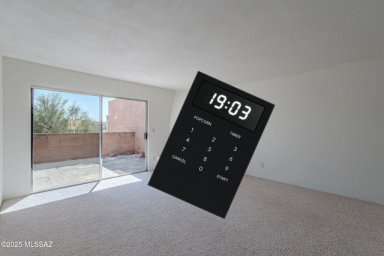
h=19 m=3
